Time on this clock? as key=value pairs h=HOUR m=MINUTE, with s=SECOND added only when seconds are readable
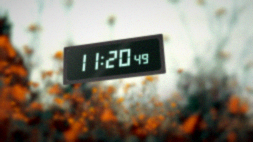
h=11 m=20 s=49
